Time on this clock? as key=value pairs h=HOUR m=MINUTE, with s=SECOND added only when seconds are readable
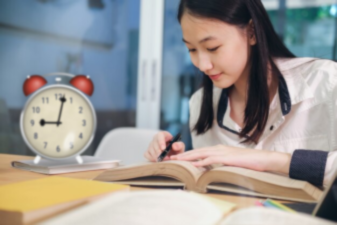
h=9 m=2
